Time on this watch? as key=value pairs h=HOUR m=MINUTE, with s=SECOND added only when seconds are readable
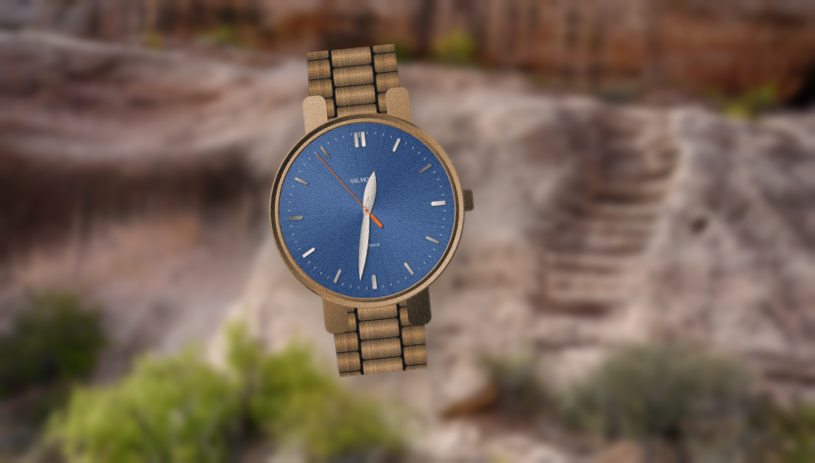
h=12 m=31 s=54
